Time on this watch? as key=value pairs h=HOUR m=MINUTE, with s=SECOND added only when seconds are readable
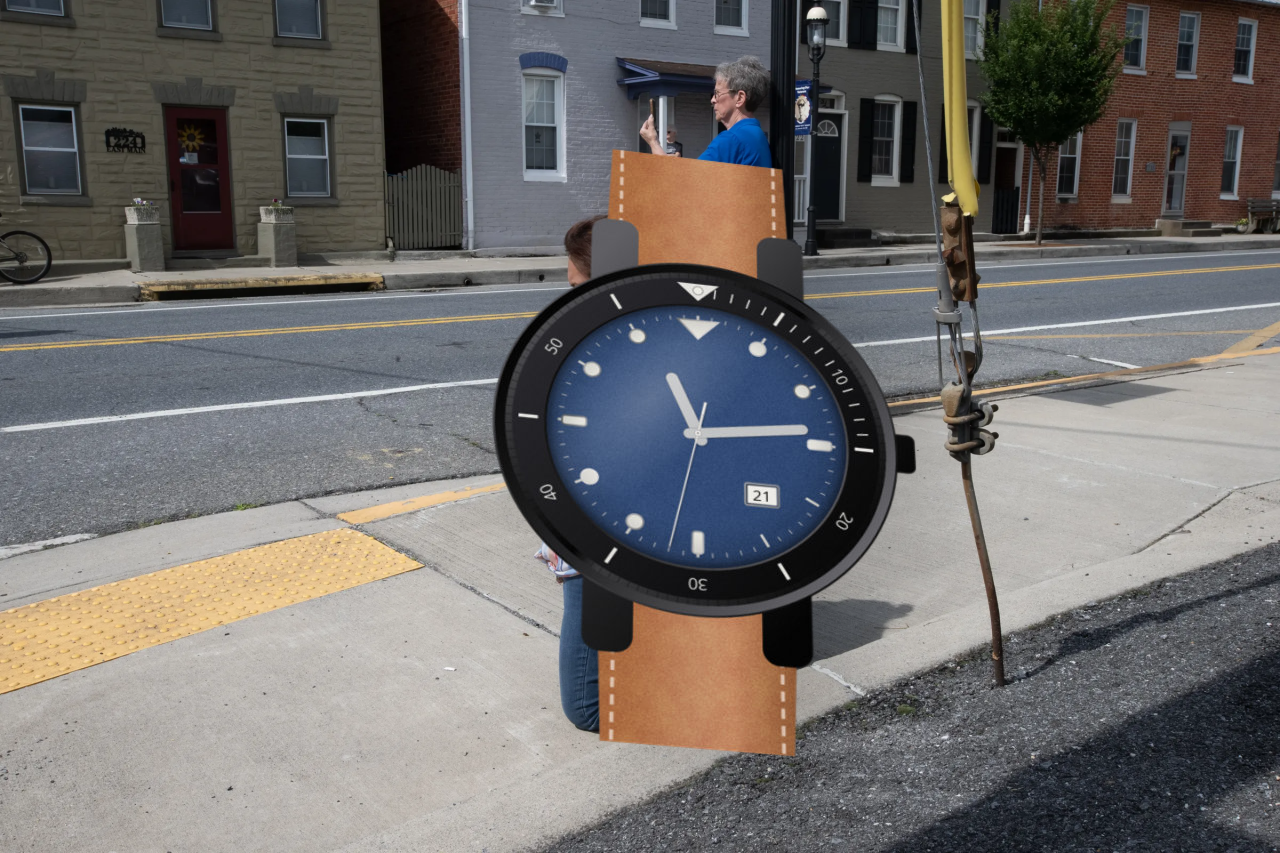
h=11 m=13 s=32
